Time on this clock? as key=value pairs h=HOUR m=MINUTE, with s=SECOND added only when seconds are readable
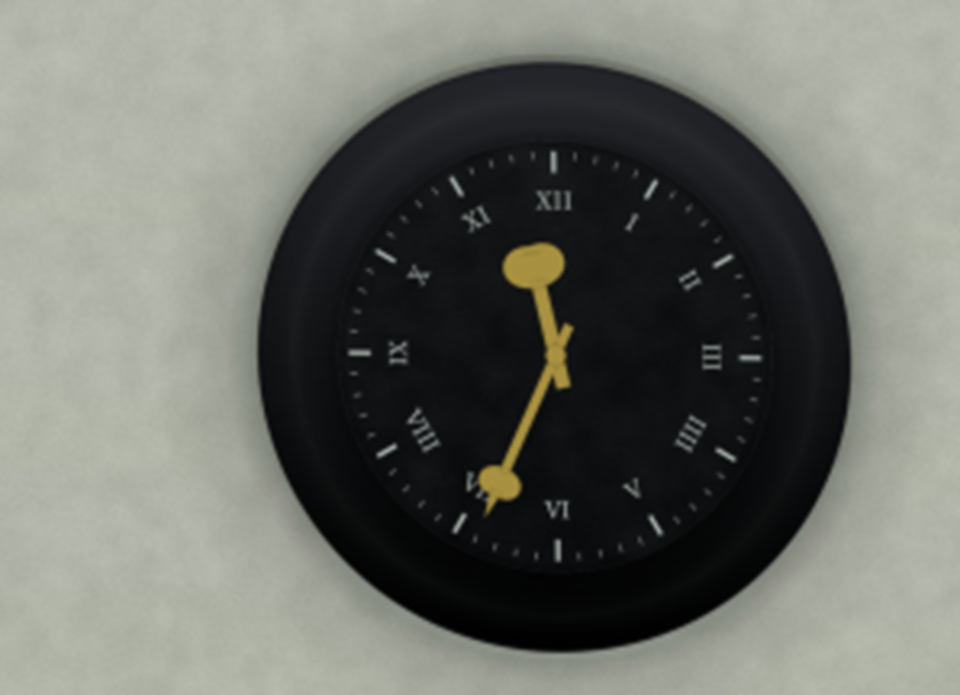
h=11 m=34
